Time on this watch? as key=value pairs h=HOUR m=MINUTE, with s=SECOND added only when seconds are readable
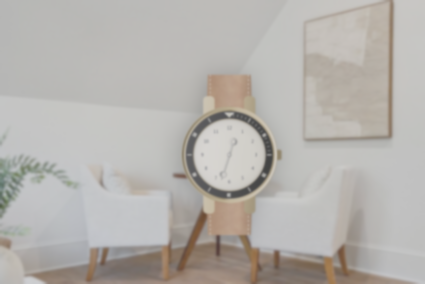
h=12 m=33
